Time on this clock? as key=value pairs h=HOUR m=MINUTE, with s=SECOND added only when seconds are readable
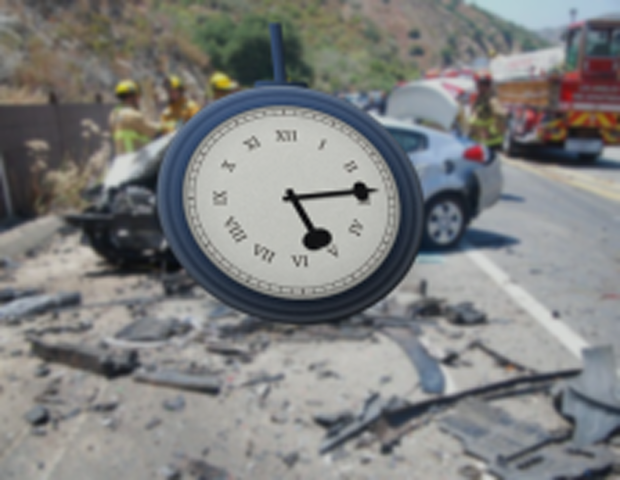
h=5 m=14
